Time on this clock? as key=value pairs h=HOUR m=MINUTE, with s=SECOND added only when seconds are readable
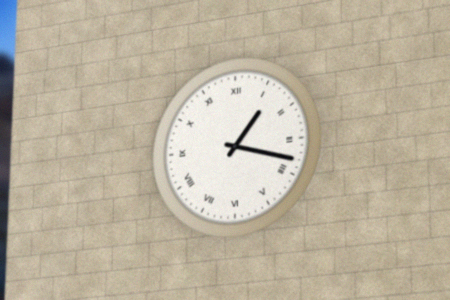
h=1 m=18
